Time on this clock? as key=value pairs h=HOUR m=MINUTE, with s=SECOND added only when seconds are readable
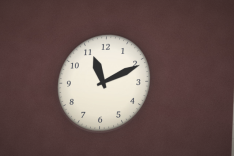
h=11 m=11
